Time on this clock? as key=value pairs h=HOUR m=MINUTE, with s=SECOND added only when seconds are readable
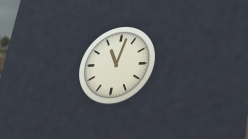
h=11 m=2
